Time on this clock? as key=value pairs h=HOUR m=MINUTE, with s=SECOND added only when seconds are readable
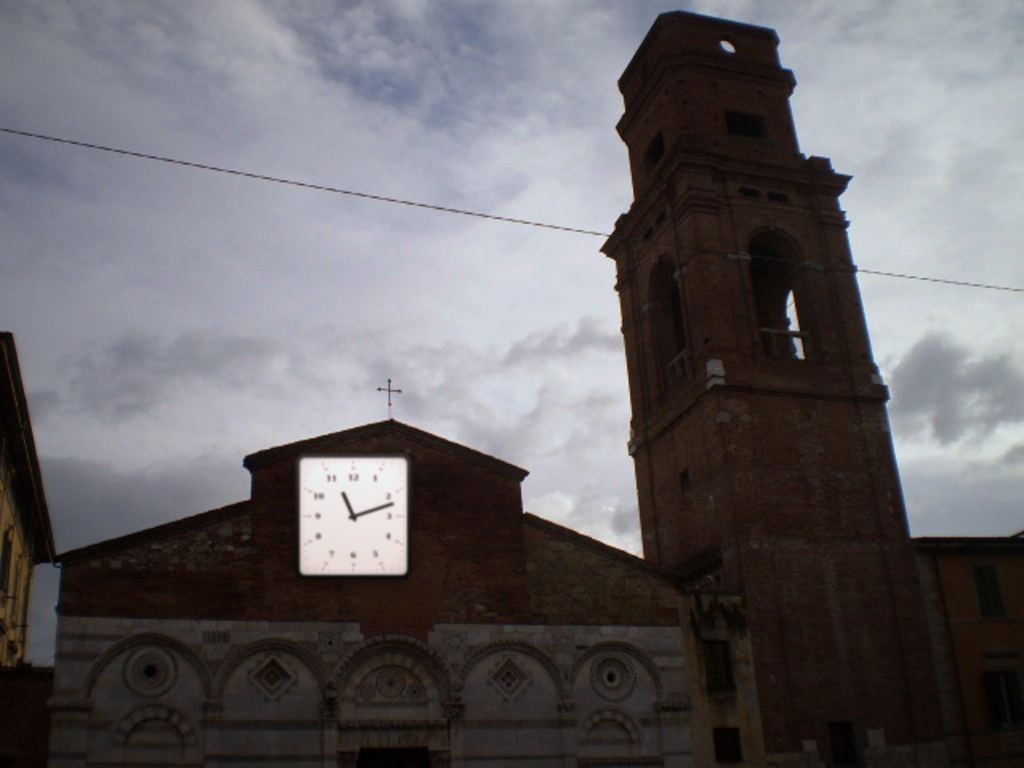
h=11 m=12
